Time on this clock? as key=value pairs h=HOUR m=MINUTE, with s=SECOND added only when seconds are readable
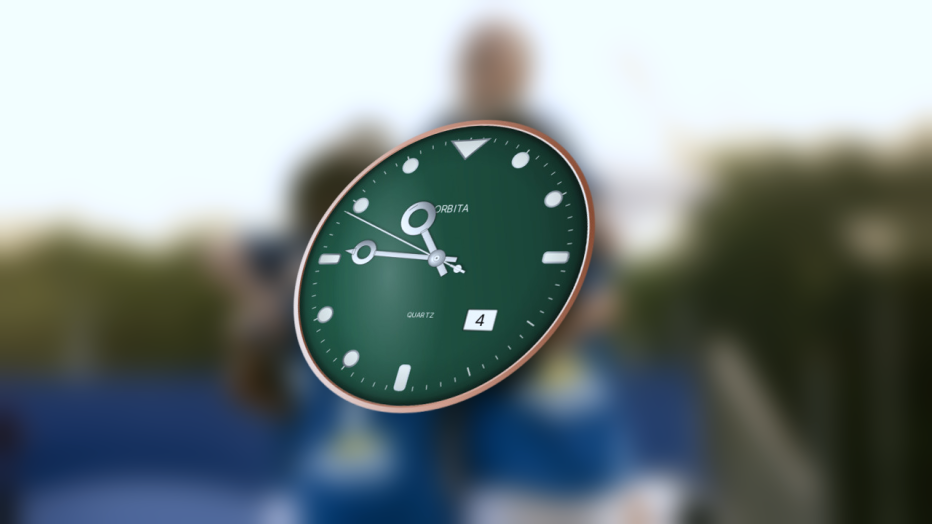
h=10 m=45 s=49
